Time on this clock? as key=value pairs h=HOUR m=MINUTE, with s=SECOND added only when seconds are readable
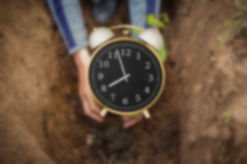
h=7 m=57
